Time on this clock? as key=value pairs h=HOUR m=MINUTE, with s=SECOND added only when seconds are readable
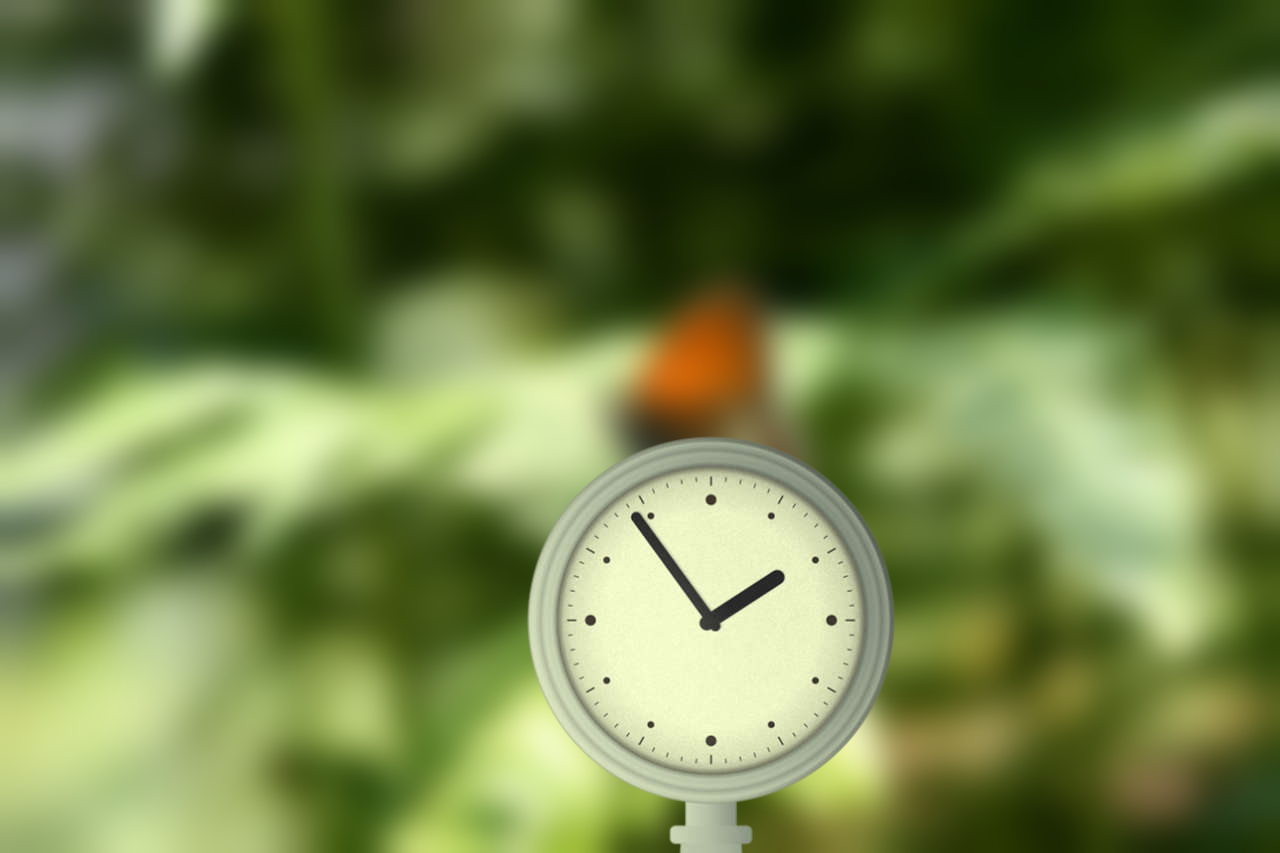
h=1 m=54
